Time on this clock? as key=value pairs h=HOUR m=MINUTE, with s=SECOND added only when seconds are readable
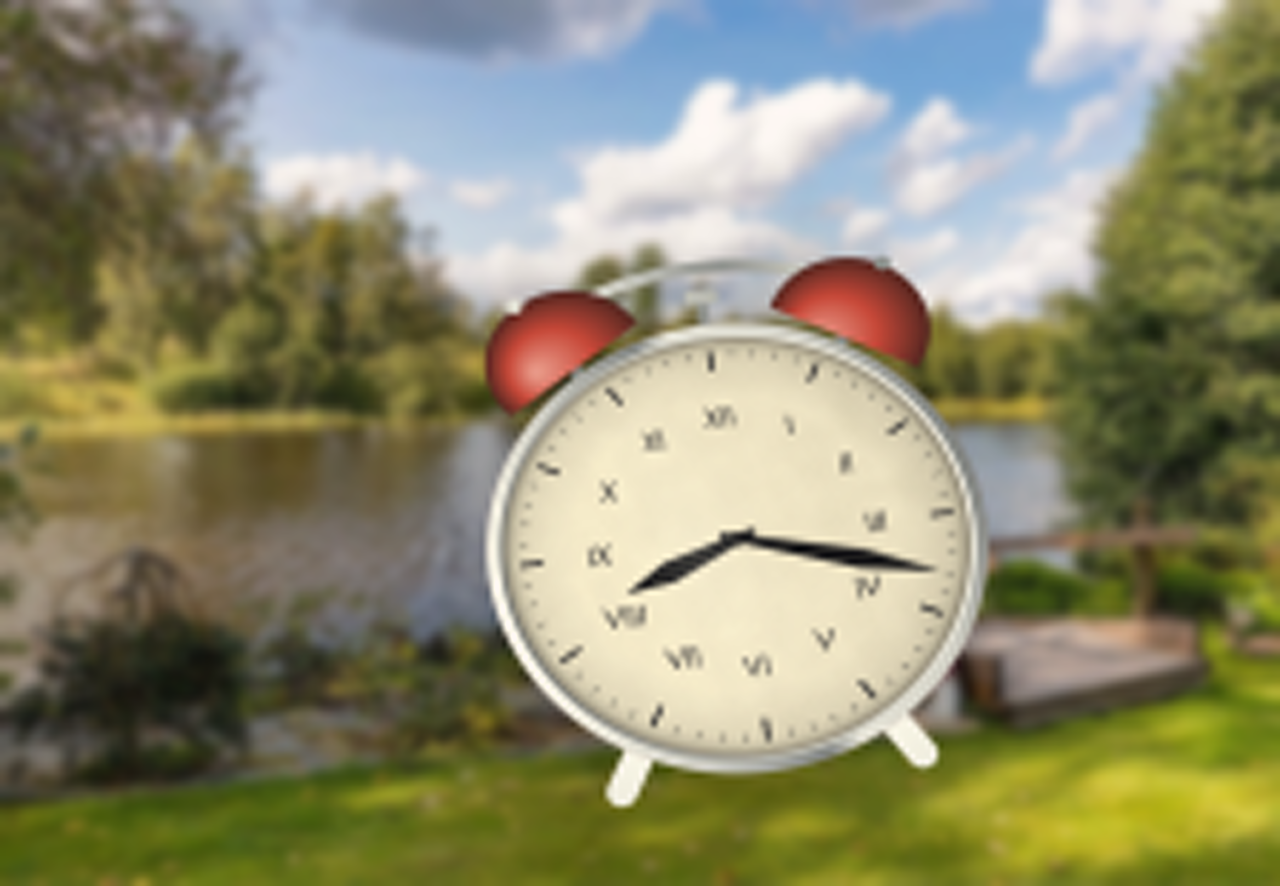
h=8 m=18
